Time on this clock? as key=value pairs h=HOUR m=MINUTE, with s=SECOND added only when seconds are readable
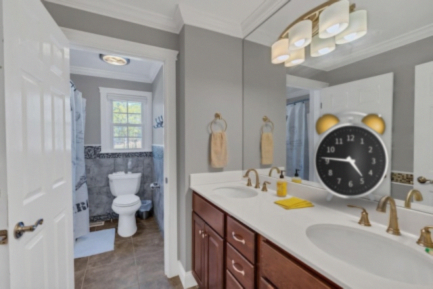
h=4 m=46
